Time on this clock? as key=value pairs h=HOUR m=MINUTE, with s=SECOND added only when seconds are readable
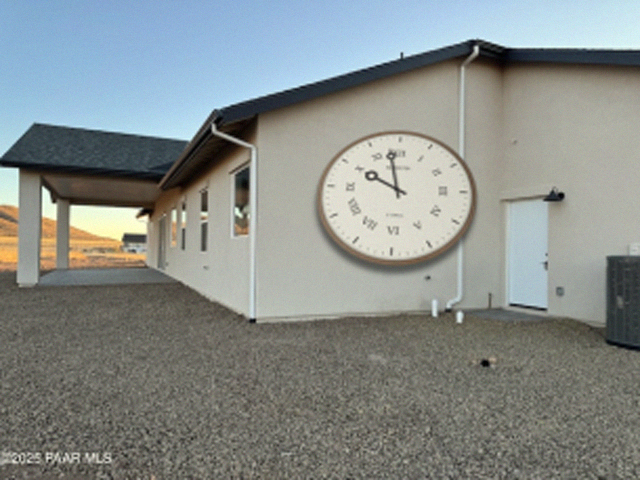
h=9 m=58
